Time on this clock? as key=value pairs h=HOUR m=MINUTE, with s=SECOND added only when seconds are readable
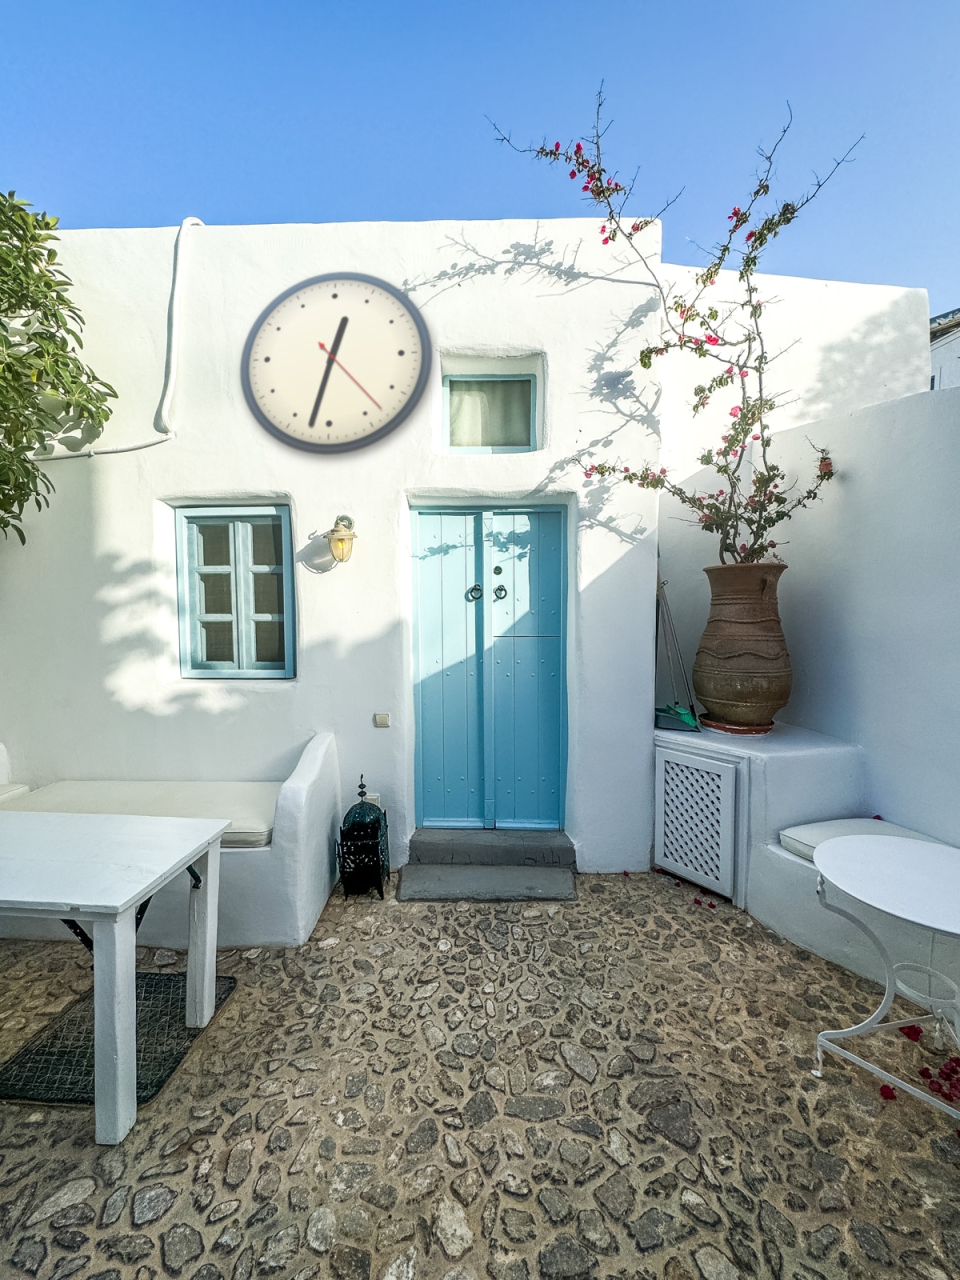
h=12 m=32 s=23
